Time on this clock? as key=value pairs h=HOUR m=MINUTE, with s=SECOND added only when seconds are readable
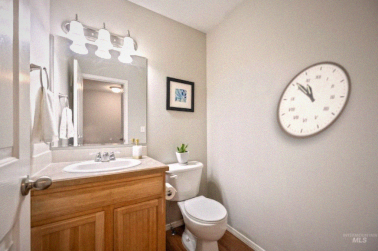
h=10 m=51
